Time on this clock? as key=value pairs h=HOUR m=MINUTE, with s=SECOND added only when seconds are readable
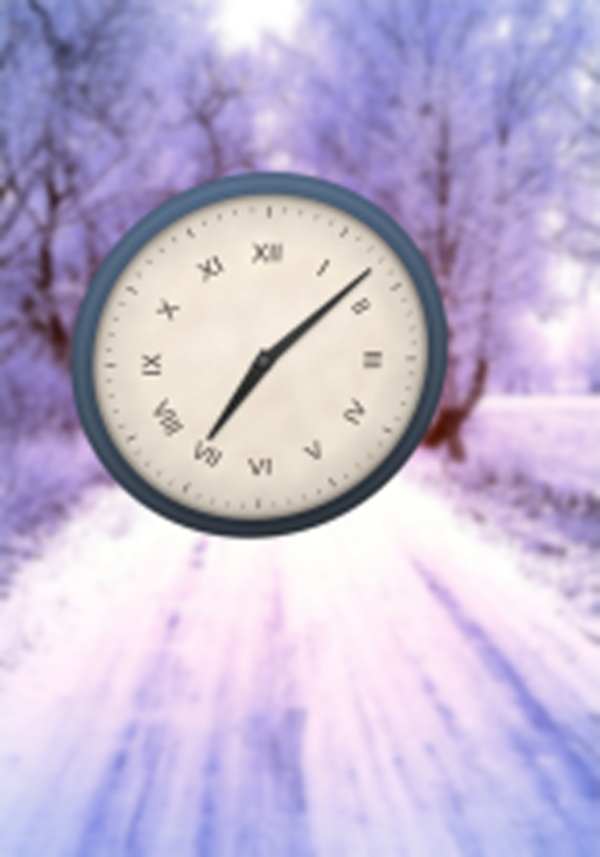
h=7 m=8
